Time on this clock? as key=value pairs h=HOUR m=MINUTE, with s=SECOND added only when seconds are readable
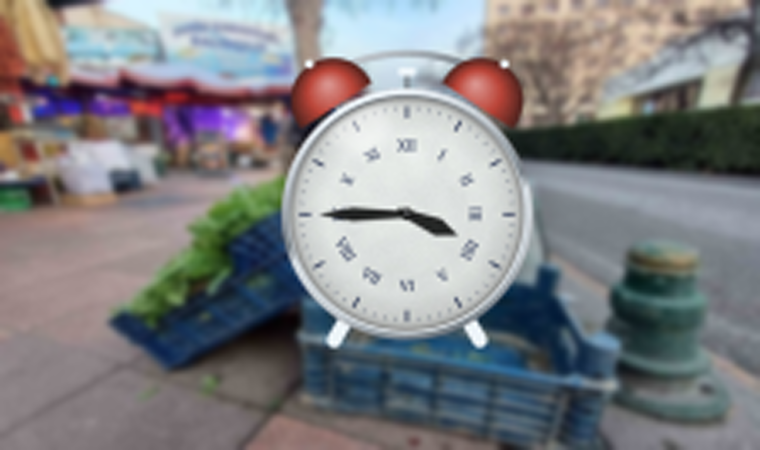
h=3 m=45
